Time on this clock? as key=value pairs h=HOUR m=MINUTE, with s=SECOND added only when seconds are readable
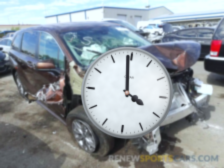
h=3 m=59
